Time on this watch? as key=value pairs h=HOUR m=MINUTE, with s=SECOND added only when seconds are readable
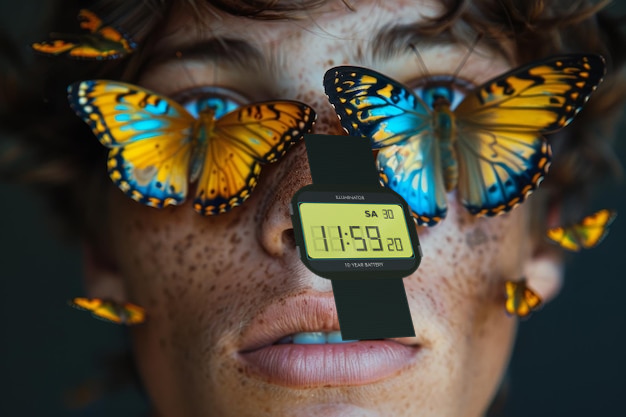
h=11 m=59 s=20
